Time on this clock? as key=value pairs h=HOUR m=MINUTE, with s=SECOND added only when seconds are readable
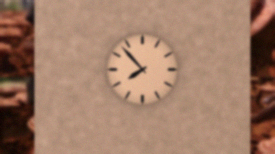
h=7 m=53
